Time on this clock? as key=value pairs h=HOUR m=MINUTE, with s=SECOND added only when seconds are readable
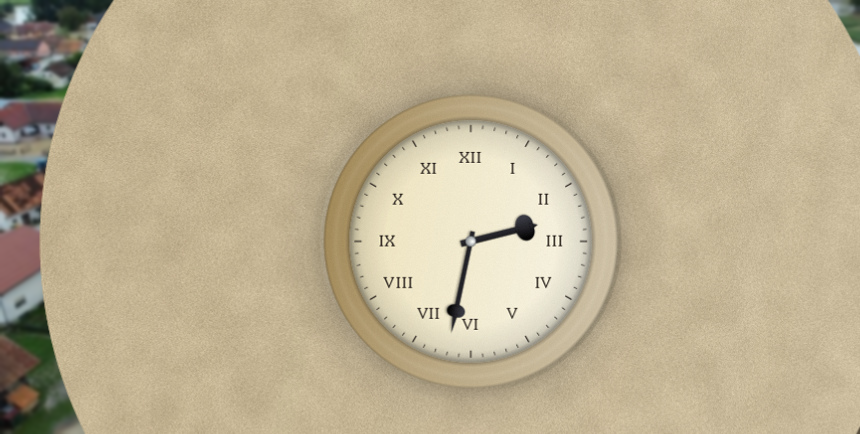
h=2 m=32
